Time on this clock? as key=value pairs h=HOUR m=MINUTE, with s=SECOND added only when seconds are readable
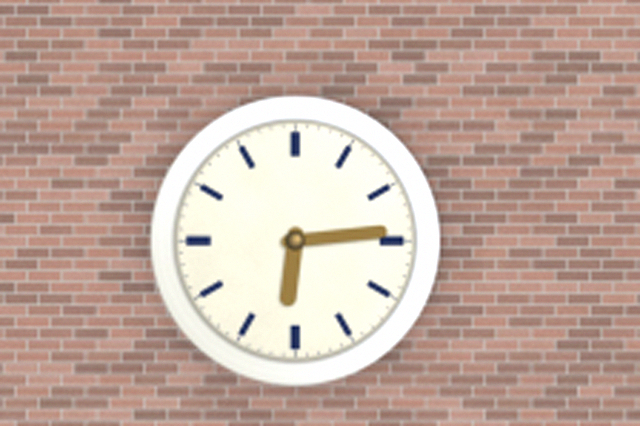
h=6 m=14
